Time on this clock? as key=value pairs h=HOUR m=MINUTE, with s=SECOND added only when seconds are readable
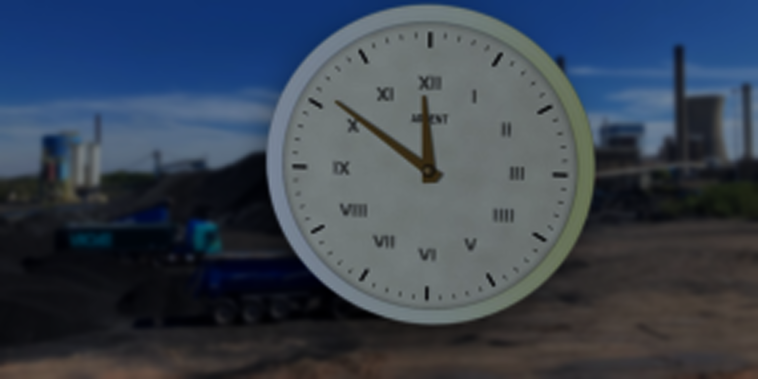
h=11 m=51
